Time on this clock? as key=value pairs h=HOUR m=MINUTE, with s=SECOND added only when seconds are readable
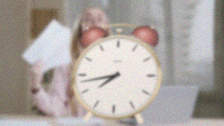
h=7 m=43
